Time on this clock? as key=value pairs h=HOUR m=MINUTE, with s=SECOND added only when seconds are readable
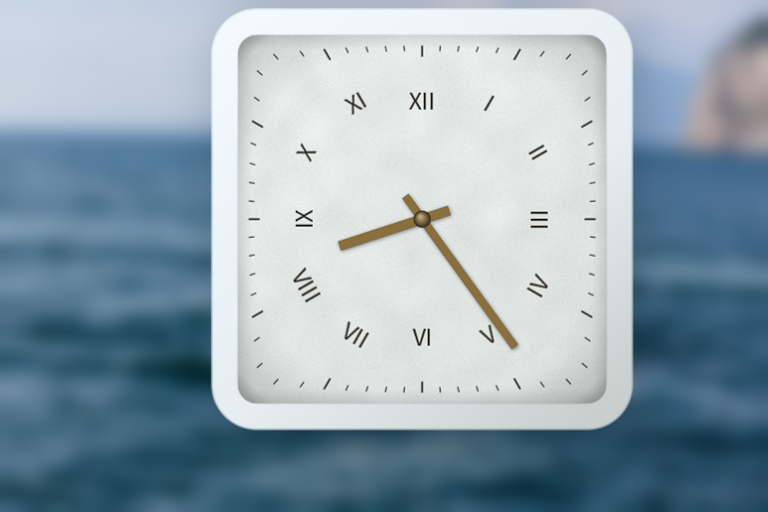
h=8 m=24
